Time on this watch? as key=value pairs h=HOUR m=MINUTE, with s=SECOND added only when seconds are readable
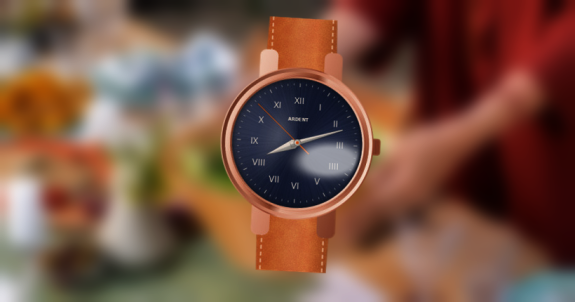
h=8 m=11 s=52
